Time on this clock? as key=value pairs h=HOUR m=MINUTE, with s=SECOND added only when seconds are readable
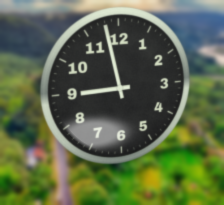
h=8 m=58
